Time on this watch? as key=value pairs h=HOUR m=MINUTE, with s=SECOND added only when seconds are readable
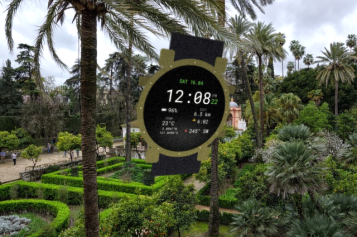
h=12 m=8
